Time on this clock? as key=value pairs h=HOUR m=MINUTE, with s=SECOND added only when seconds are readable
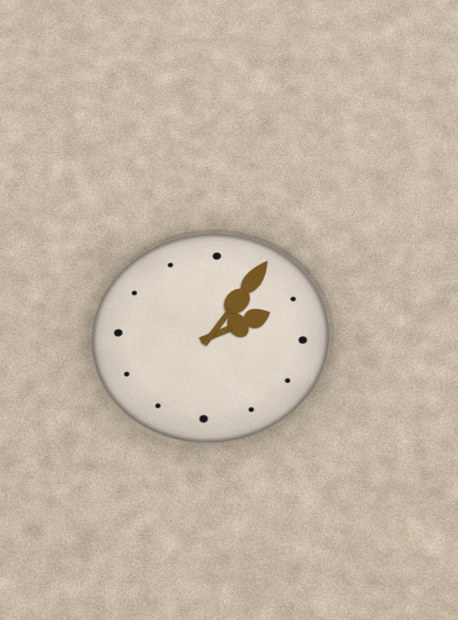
h=2 m=5
